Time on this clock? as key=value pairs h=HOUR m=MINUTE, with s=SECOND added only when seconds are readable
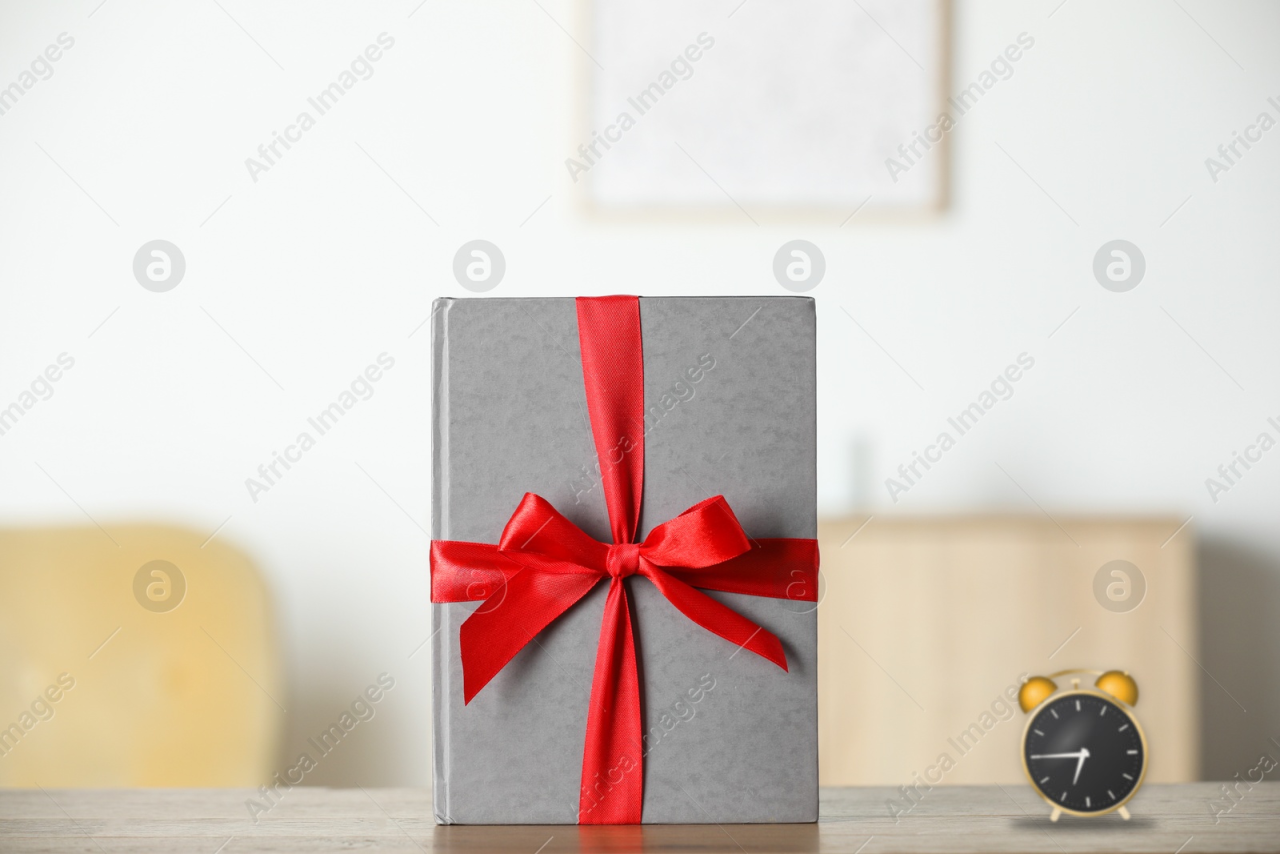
h=6 m=45
